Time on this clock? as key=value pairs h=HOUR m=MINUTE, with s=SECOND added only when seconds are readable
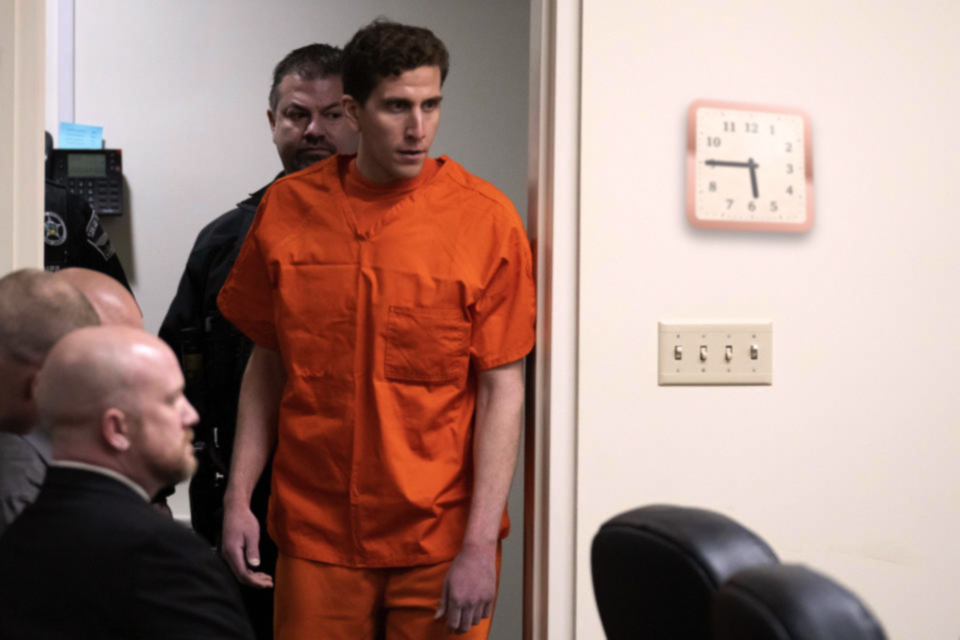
h=5 m=45
